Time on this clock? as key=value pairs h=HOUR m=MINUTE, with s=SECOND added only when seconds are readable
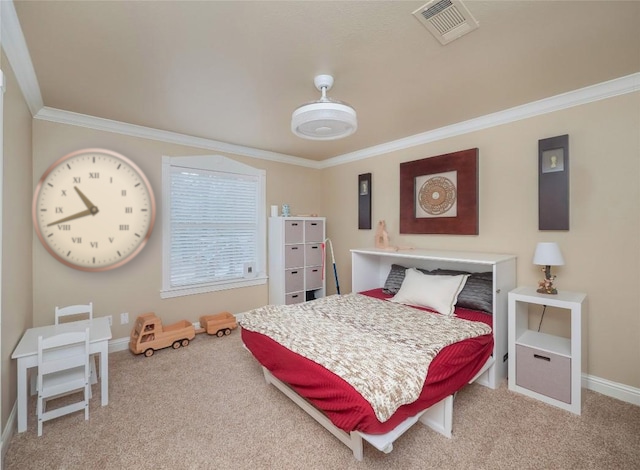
h=10 m=42
